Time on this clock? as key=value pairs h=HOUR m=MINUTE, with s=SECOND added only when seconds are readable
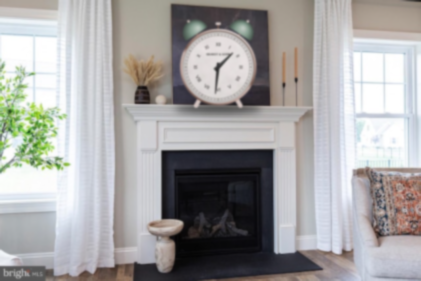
h=1 m=31
